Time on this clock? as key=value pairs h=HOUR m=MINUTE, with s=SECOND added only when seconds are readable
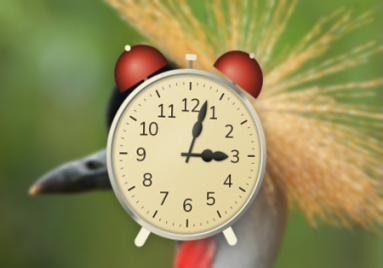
h=3 m=3
